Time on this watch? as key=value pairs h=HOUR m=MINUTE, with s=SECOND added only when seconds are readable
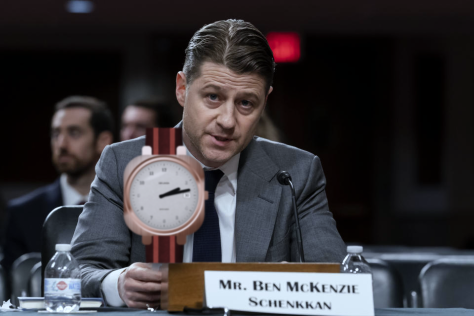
h=2 m=13
